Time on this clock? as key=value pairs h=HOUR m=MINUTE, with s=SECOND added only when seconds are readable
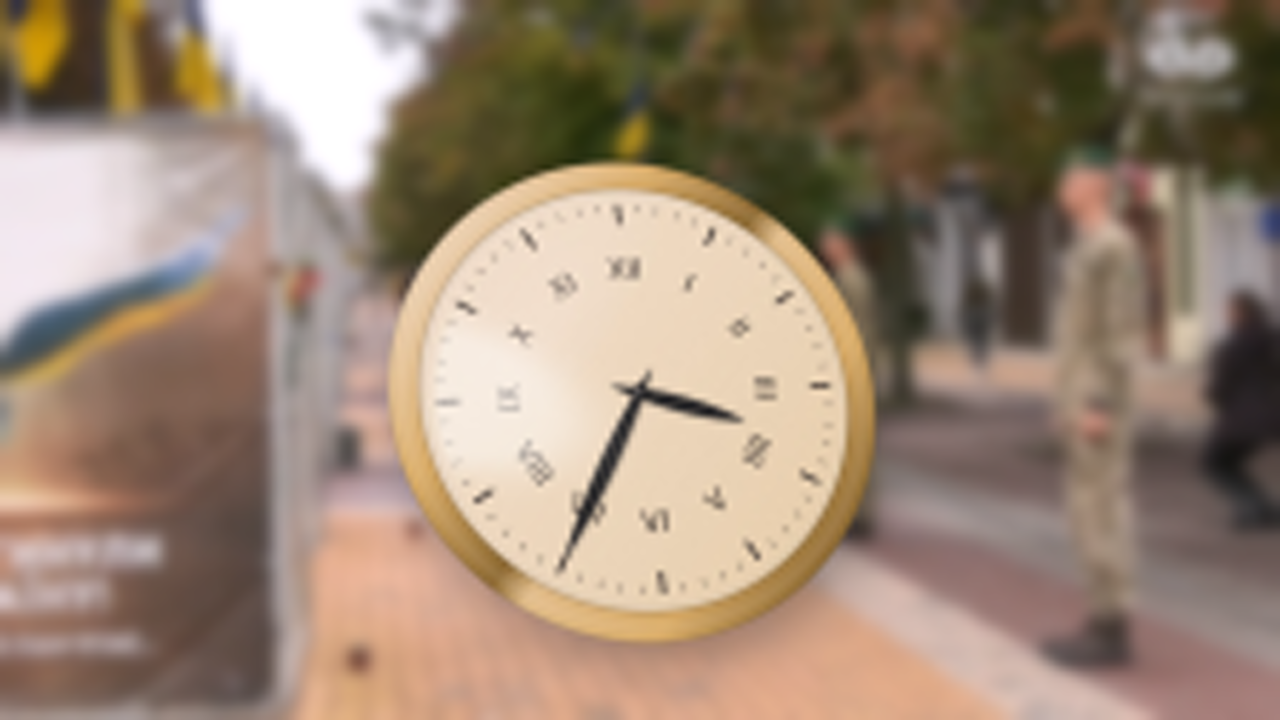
h=3 m=35
